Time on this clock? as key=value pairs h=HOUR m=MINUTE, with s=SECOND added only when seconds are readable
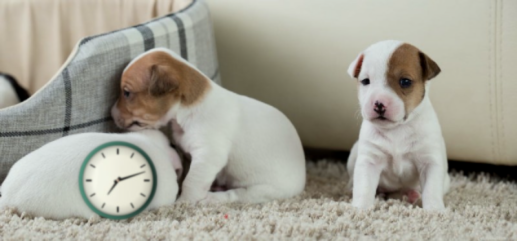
h=7 m=12
